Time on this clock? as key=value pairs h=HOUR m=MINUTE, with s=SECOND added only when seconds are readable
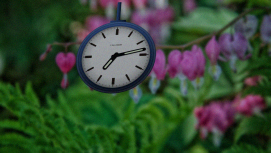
h=7 m=13
